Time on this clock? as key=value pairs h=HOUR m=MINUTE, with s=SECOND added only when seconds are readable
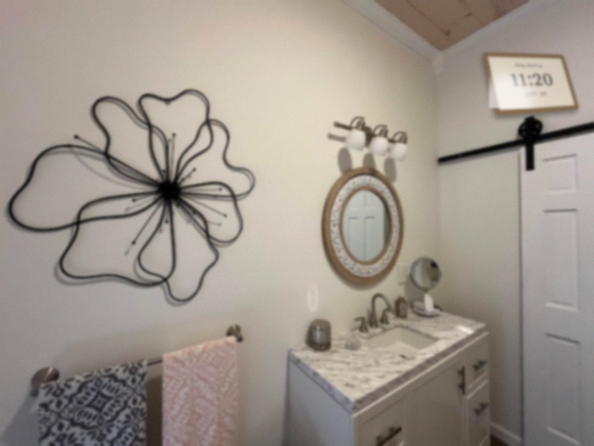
h=11 m=20
